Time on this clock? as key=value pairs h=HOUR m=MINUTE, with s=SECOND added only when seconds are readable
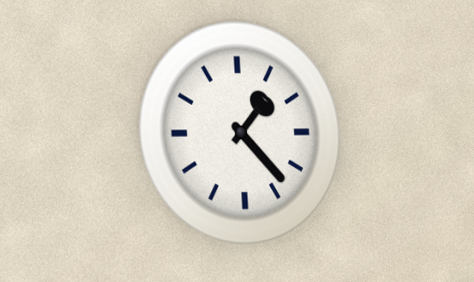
h=1 m=23
